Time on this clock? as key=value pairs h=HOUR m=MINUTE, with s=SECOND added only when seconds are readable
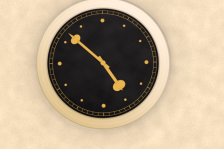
h=4 m=52
